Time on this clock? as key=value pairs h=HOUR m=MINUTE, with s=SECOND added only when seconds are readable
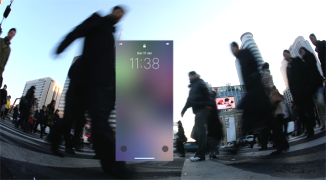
h=11 m=38
